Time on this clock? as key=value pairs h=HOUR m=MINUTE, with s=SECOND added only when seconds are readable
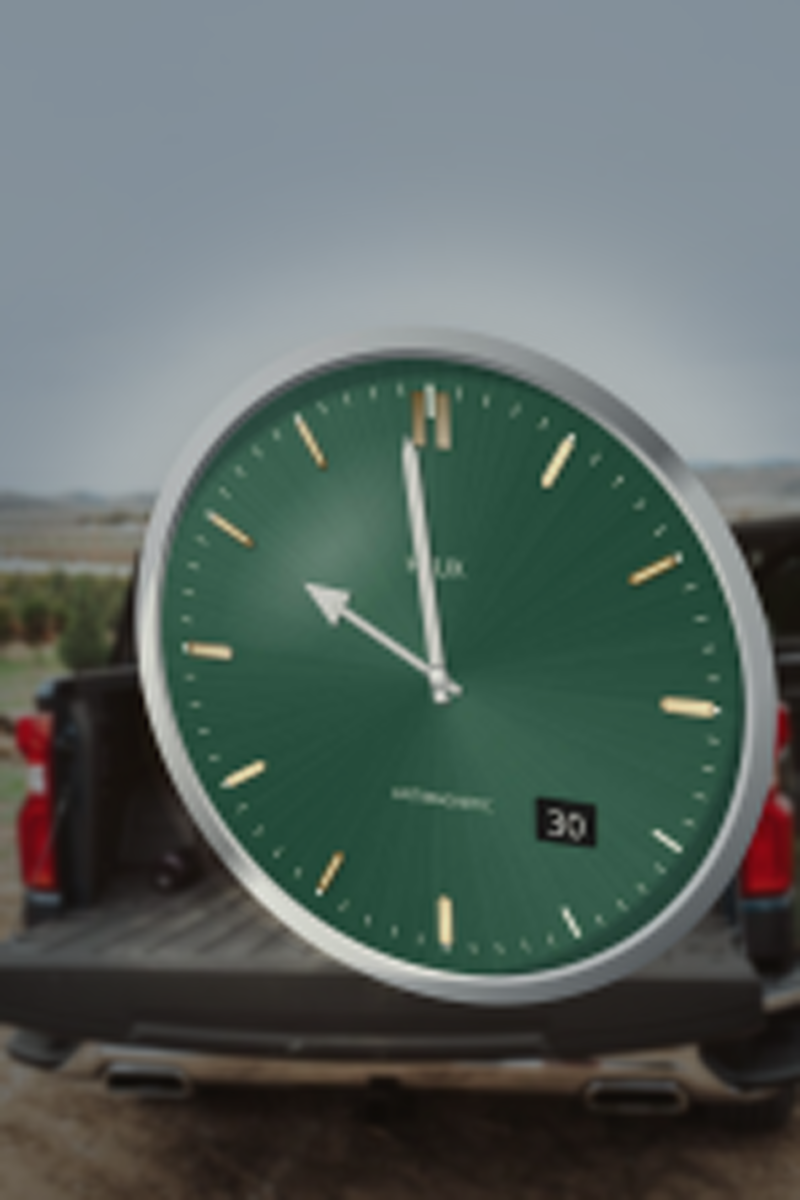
h=9 m=59
